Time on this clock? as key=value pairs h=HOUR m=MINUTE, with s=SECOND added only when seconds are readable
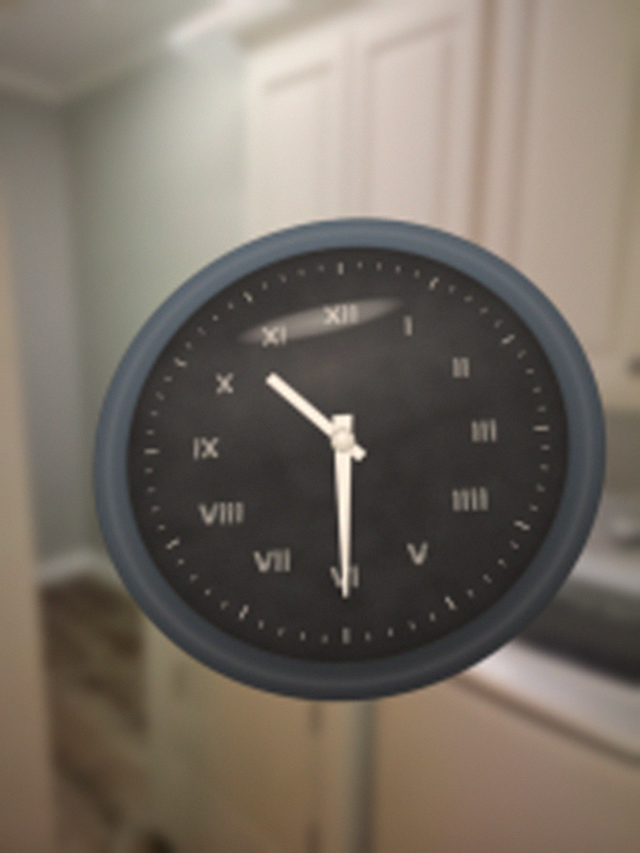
h=10 m=30
